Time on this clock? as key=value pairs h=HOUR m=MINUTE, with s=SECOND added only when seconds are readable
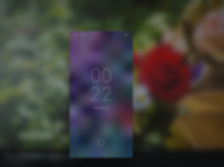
h=0 m=22
